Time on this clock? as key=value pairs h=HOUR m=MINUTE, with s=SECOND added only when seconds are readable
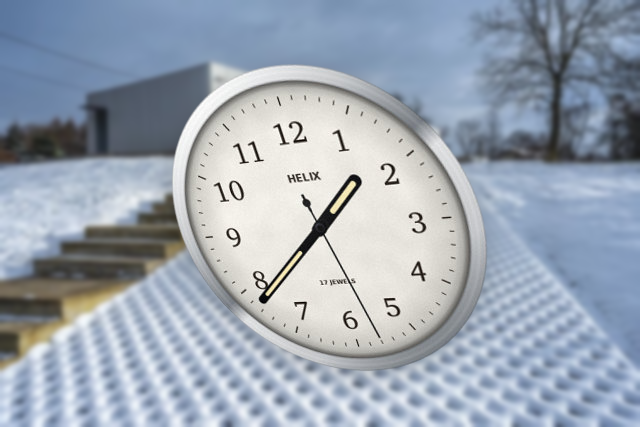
h=1 m=38 s=28
